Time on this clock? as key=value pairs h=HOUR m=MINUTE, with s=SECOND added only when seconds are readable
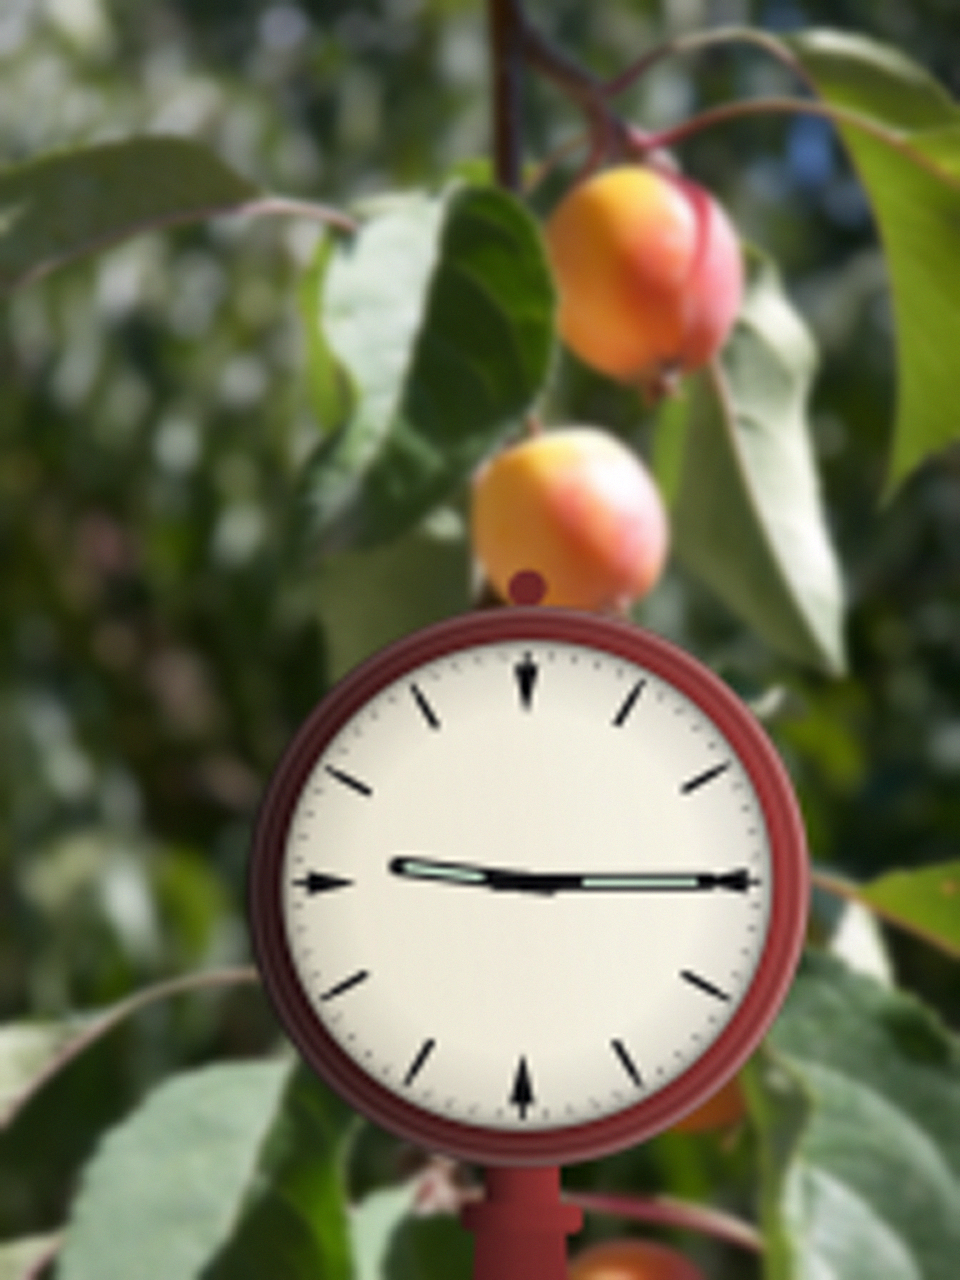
h=9 m=15
